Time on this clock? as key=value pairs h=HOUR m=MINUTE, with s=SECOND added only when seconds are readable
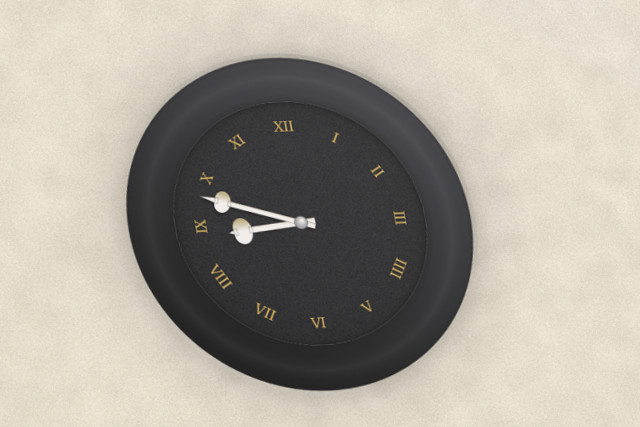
h=8 m=48
